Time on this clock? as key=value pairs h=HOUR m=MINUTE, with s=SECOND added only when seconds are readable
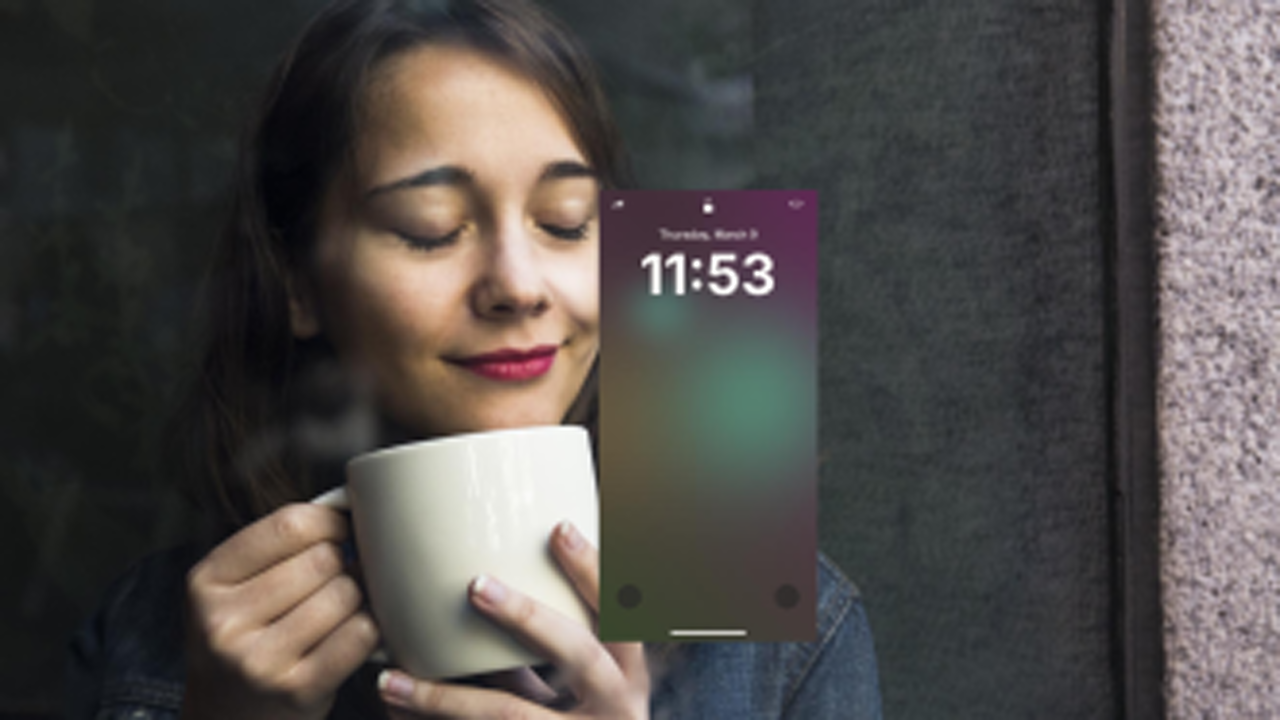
h=11 m=53
